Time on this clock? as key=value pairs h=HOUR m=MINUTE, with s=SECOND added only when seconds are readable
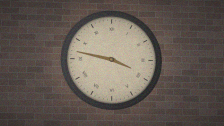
h=3 m=47
